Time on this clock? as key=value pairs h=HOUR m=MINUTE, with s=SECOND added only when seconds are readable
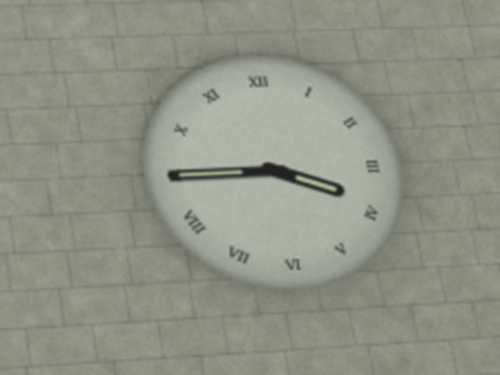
h=3 m=45
